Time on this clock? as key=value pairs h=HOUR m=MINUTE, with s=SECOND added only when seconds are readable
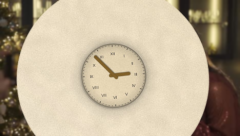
h=2 m=53
